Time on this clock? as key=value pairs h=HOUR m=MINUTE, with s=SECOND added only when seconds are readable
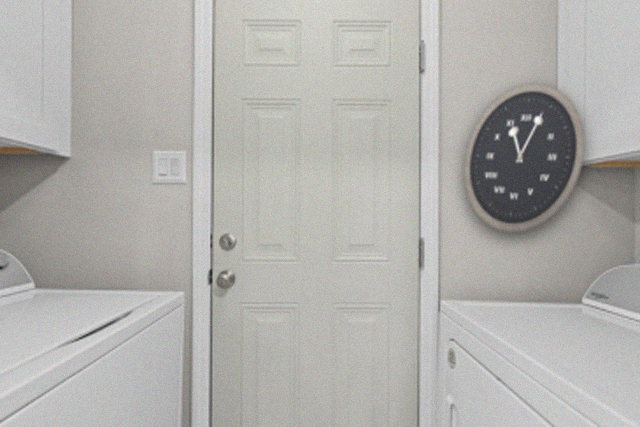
h=11 m=4
